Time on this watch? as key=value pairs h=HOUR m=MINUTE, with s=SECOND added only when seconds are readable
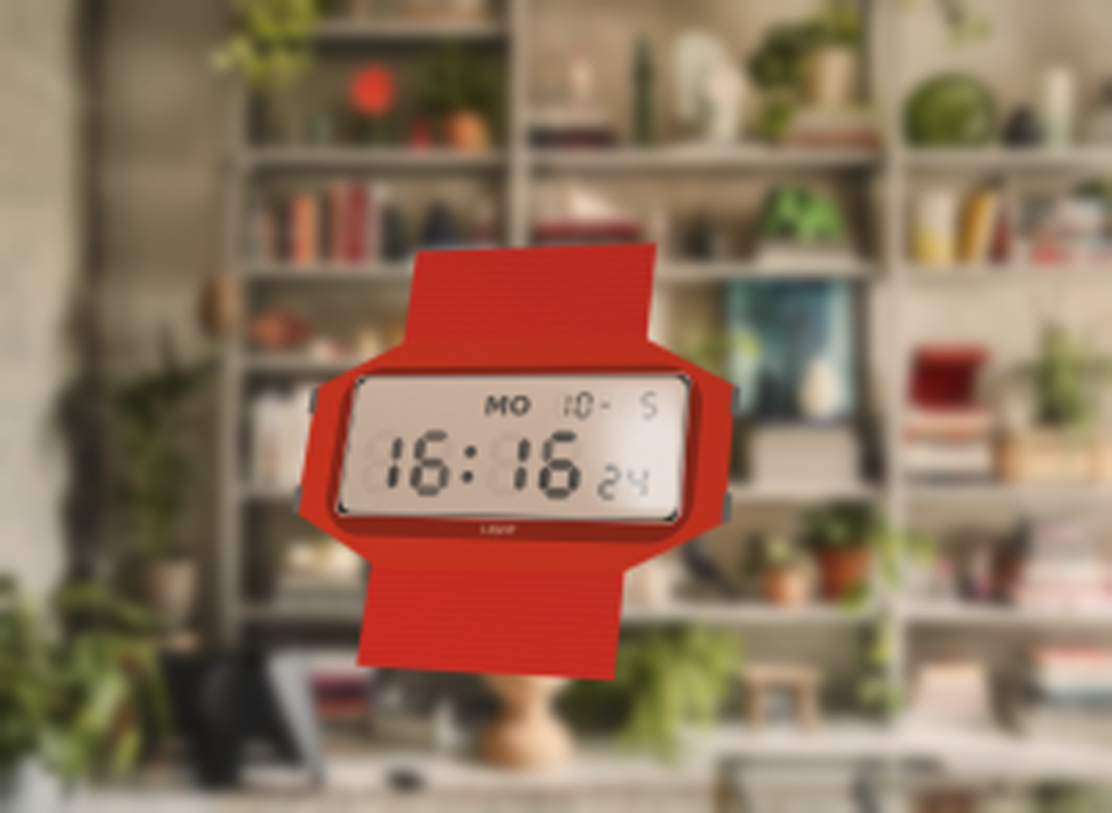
h=16 m=16 s=24
